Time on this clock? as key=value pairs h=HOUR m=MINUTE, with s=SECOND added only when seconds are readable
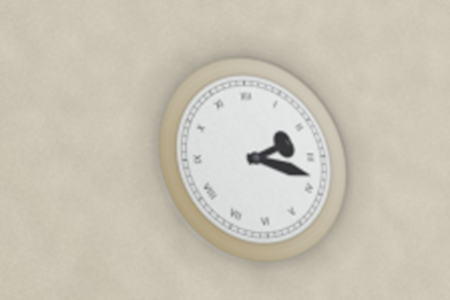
h=2 m=18
